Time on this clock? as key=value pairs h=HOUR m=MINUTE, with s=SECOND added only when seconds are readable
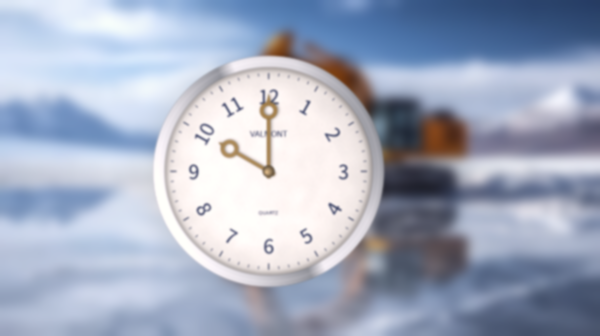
h=10 m=0
